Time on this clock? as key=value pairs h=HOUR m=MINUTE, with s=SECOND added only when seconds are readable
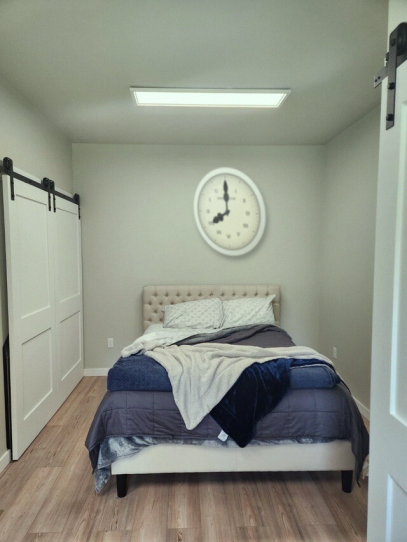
h=8 m=0
